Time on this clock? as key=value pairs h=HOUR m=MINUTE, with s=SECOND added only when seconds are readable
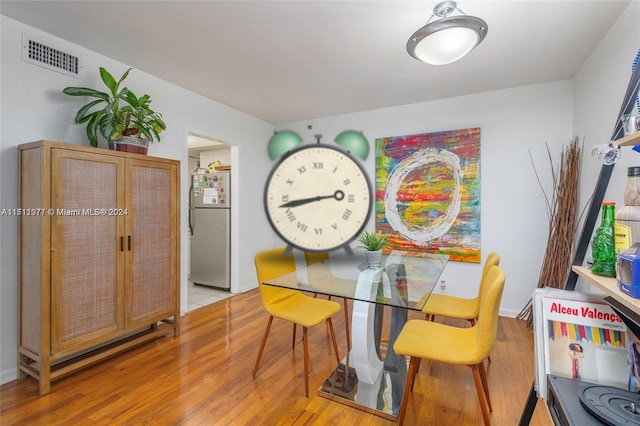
h=2 m=43
